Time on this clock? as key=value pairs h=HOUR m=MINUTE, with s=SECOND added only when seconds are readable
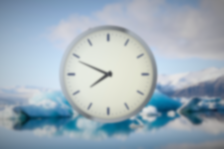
h=7 m=49
